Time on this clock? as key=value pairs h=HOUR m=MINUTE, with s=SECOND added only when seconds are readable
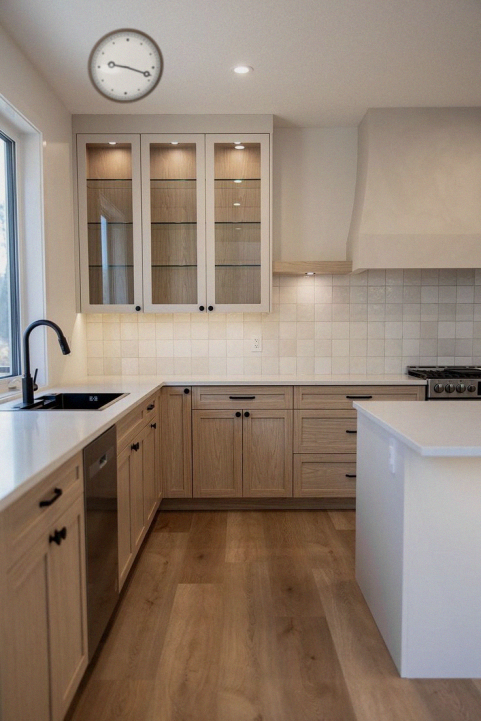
h=9 m=18
